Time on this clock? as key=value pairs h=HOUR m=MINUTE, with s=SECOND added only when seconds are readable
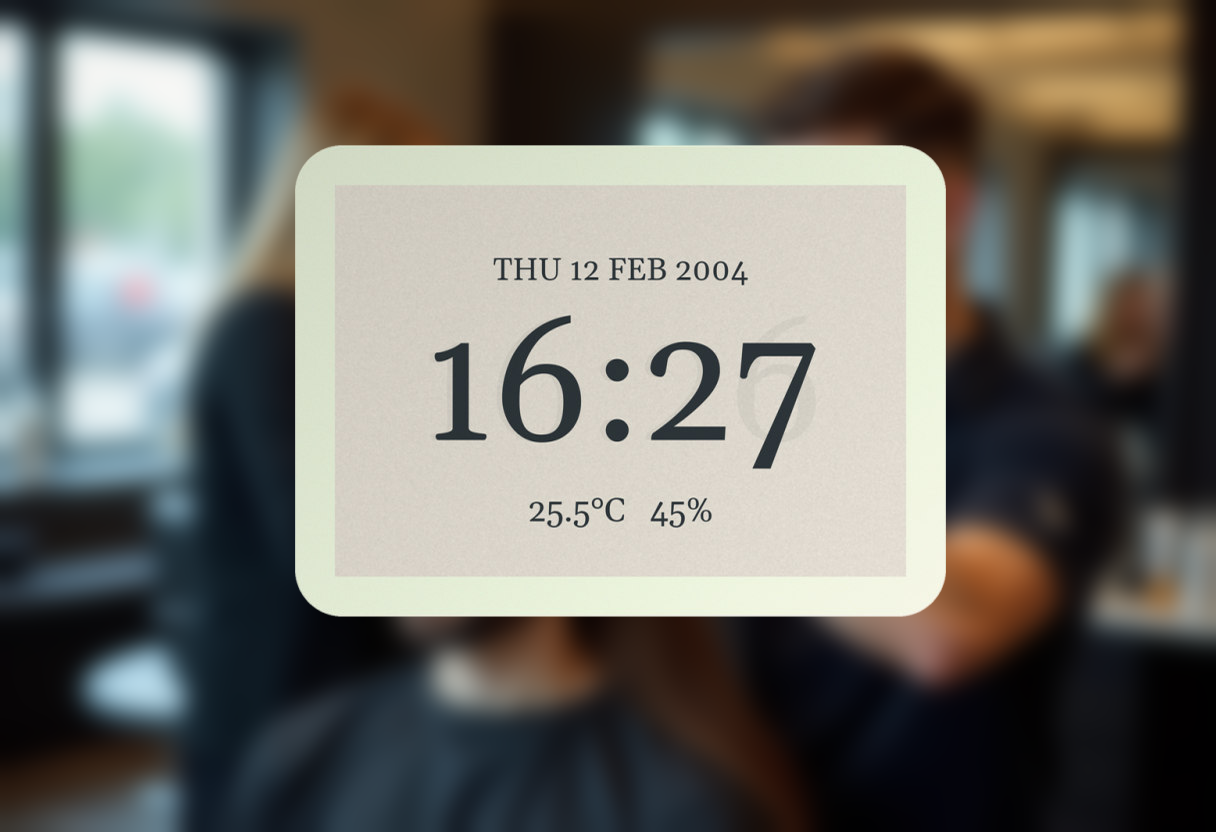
h=16 m=27
